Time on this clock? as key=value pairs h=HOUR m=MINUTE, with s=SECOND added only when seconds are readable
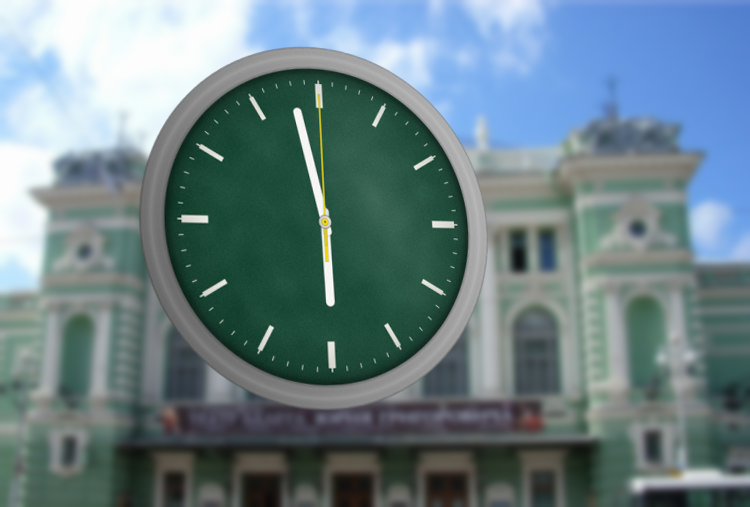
h=5 m=58 s=0
